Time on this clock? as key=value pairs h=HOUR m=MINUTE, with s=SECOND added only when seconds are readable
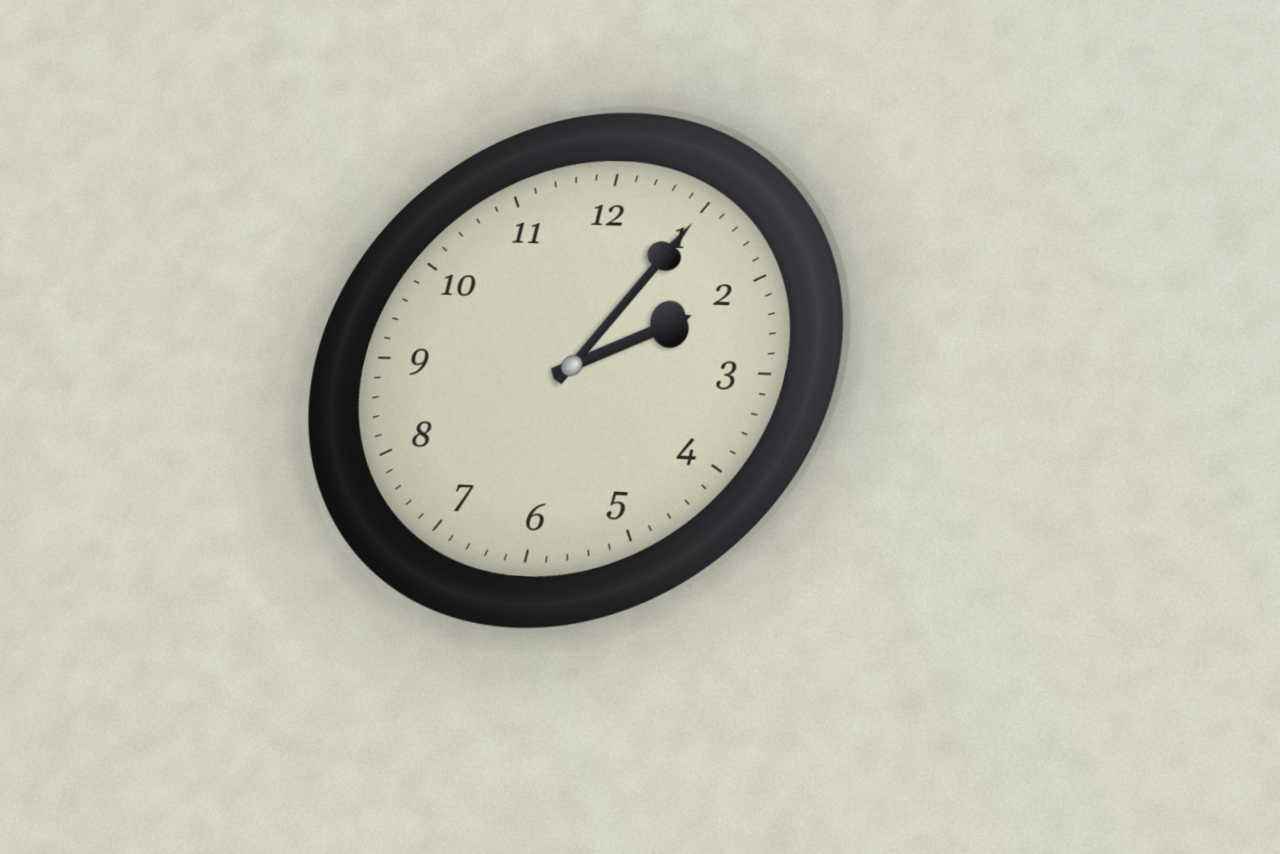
h=2 m=5
